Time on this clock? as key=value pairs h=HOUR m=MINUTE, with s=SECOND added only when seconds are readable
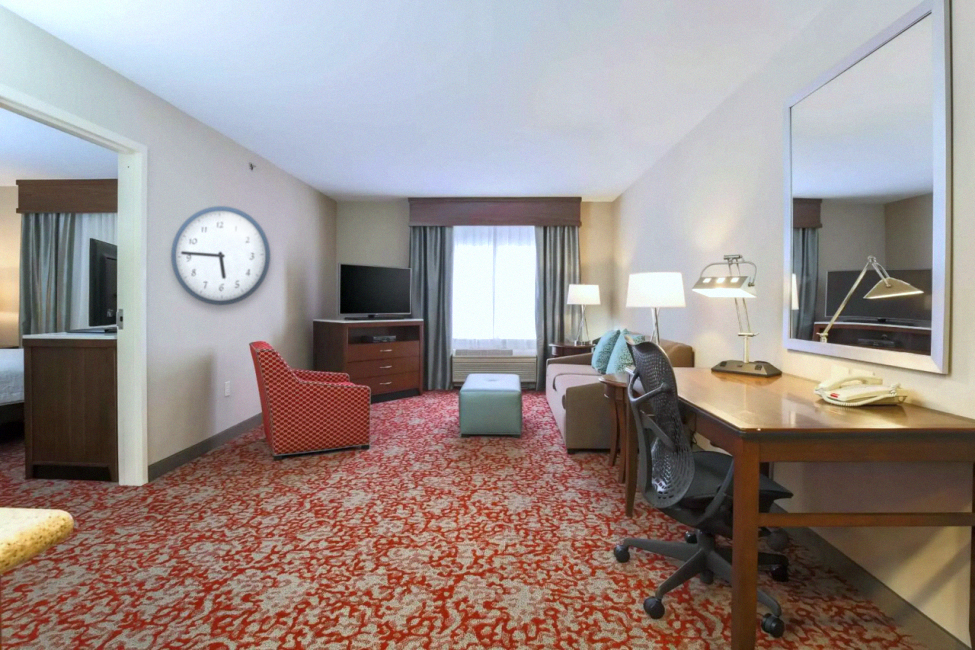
h=5 m=46
